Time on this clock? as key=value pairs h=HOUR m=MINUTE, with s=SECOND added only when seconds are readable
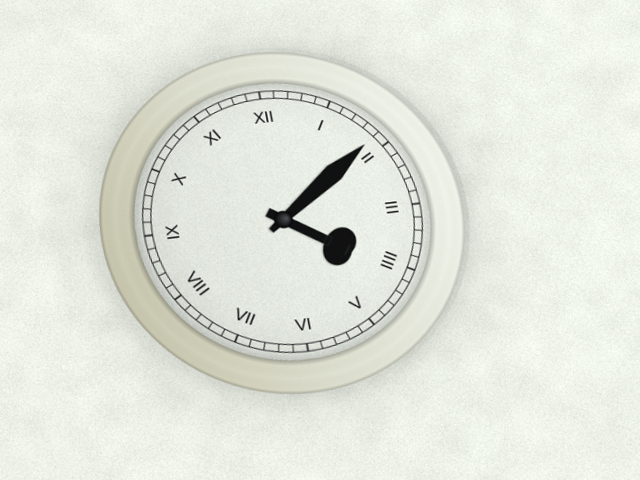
h=4 m=9
